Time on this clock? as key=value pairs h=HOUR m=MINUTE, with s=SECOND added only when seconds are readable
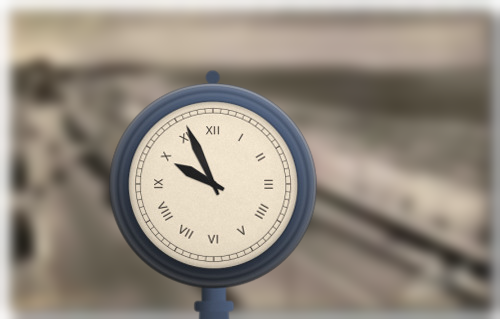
h=9 m=56
